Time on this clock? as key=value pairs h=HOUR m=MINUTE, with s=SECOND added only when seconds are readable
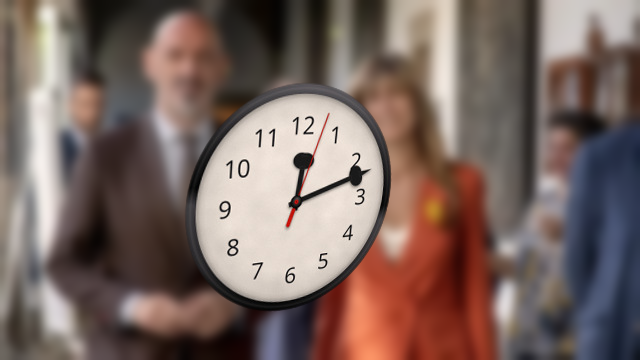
h=12 m=12 s=3
